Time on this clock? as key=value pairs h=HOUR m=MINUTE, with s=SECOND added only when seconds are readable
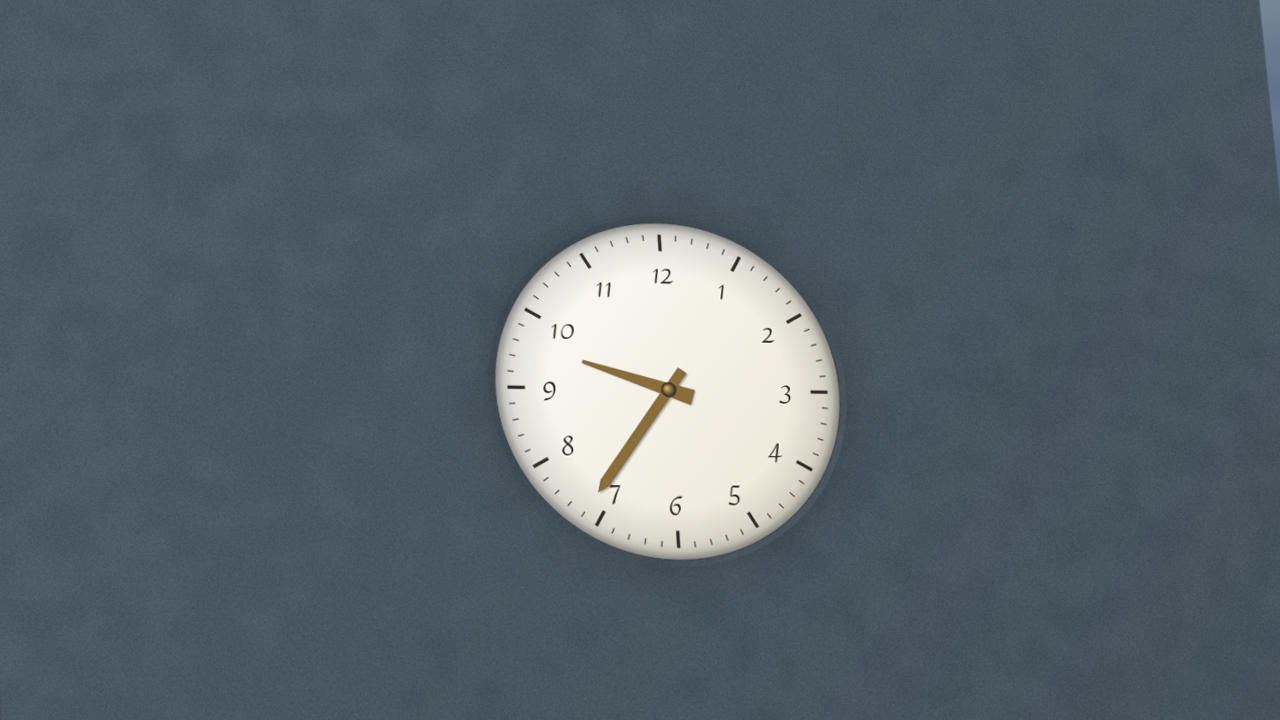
h=9 m=36
